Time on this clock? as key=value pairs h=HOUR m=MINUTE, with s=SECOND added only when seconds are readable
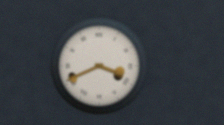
h=3 m=41
